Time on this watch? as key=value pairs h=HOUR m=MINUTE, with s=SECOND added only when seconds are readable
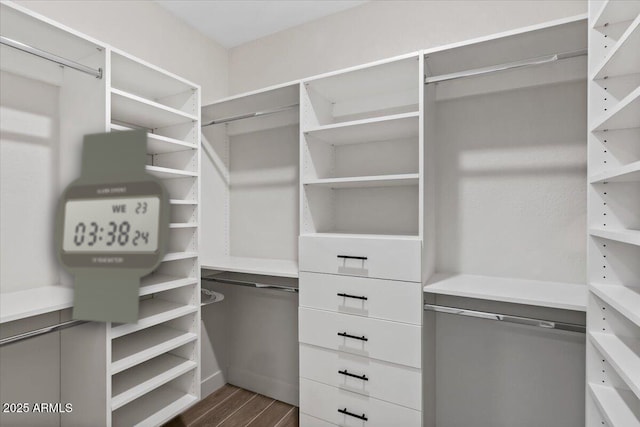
h=3 m=38 s=24
